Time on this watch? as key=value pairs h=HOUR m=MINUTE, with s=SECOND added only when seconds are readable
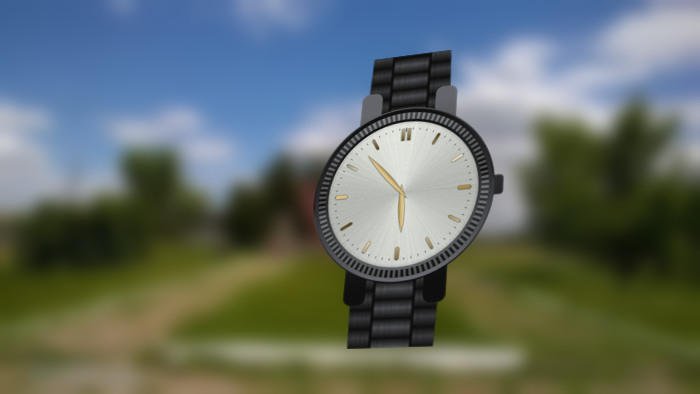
h=5 m=53
